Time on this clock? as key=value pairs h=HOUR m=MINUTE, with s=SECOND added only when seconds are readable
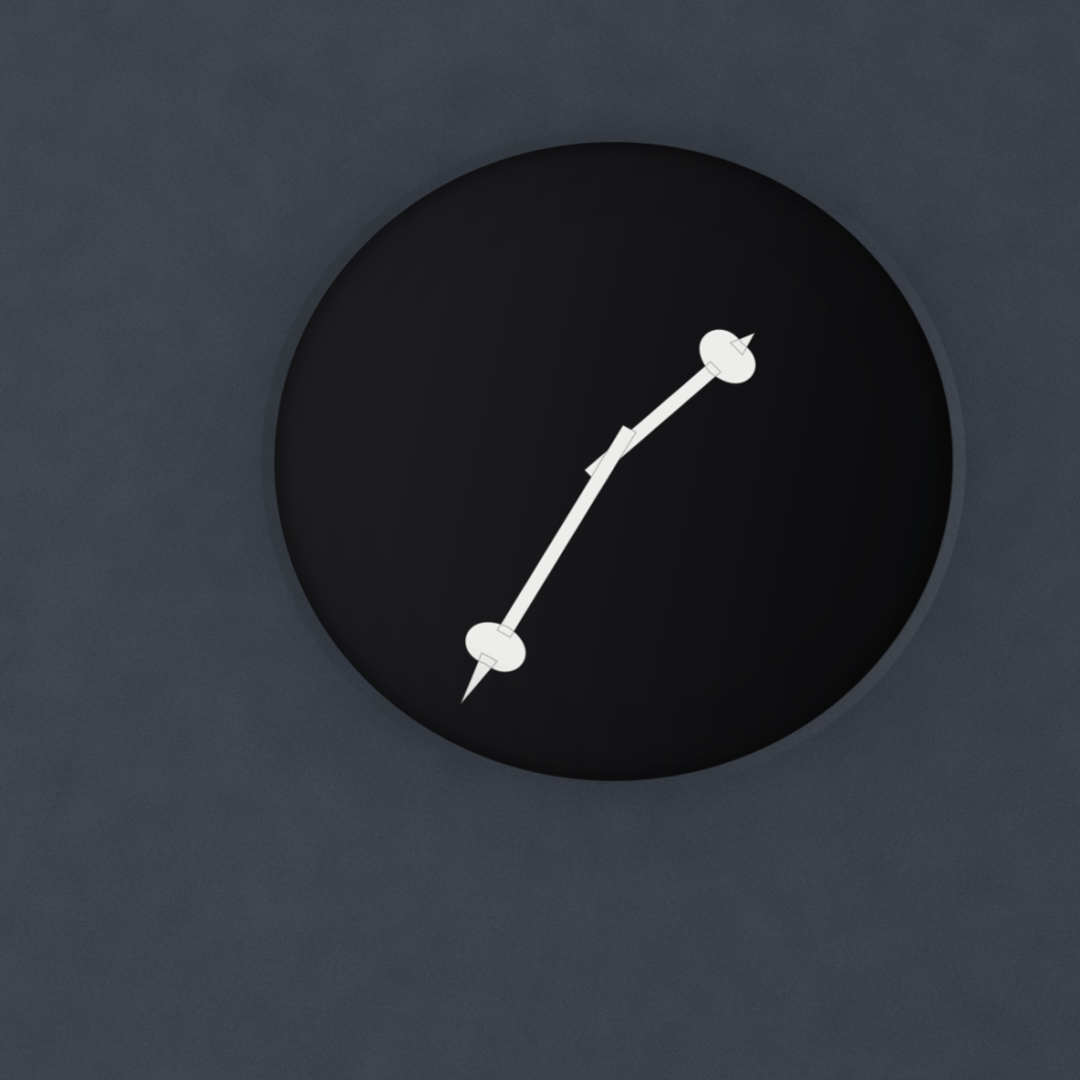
h=1 m=35
